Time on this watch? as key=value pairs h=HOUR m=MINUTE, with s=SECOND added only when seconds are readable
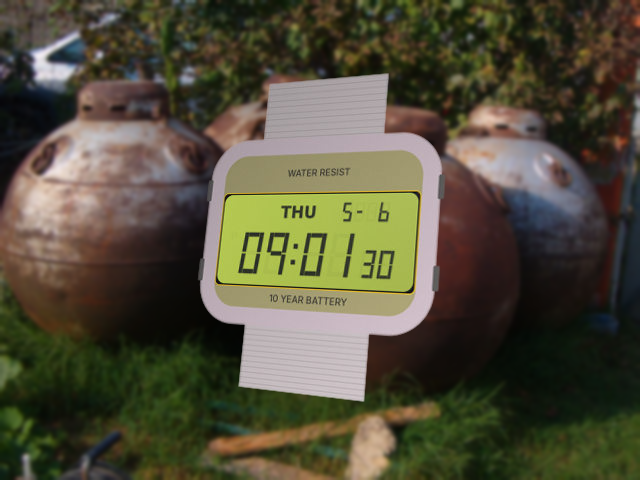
h=9 m=1 s=30
